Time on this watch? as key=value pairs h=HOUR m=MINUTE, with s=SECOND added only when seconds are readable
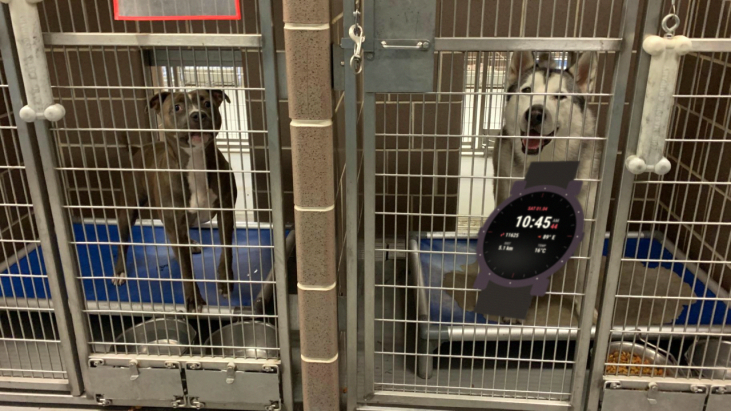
h=10 m=45
